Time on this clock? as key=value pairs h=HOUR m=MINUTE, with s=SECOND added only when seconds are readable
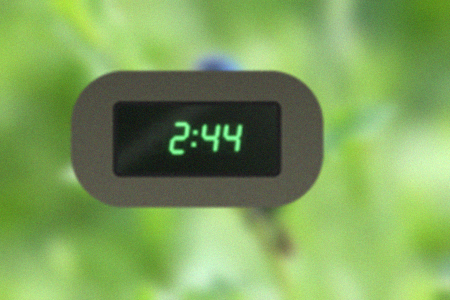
h=2 m=44
